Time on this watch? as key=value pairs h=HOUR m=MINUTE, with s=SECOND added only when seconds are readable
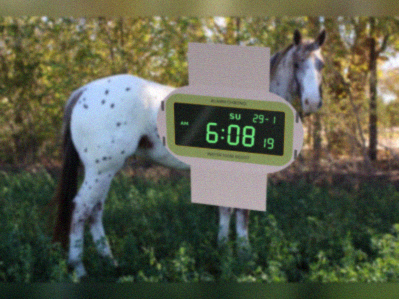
h=6 m=8 s=19
